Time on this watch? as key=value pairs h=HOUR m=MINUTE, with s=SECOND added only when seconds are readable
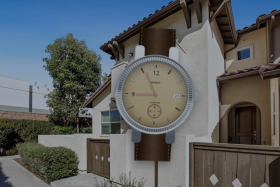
h=8 m=56
